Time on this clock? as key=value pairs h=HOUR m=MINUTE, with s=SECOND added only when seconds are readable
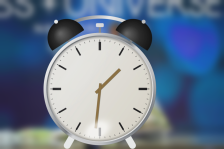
h=1 m=31
